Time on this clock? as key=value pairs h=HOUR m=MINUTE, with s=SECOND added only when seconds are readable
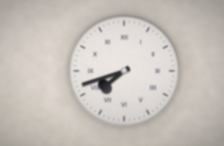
h=7 m=42
